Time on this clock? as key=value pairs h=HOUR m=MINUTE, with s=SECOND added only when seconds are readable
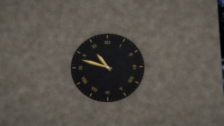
h=10 m=48
